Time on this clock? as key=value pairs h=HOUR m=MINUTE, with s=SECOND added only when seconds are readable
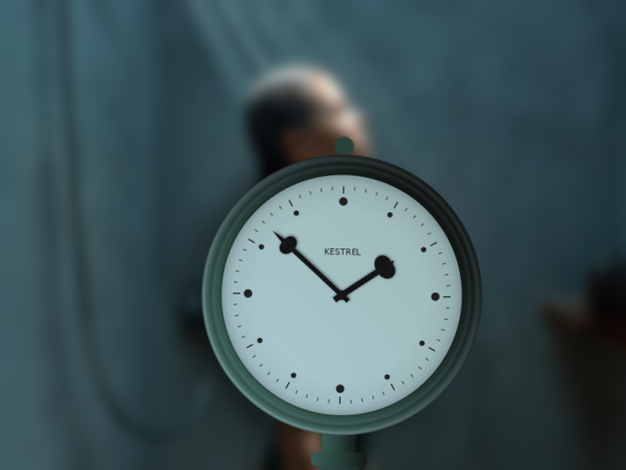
h=1 m=52
